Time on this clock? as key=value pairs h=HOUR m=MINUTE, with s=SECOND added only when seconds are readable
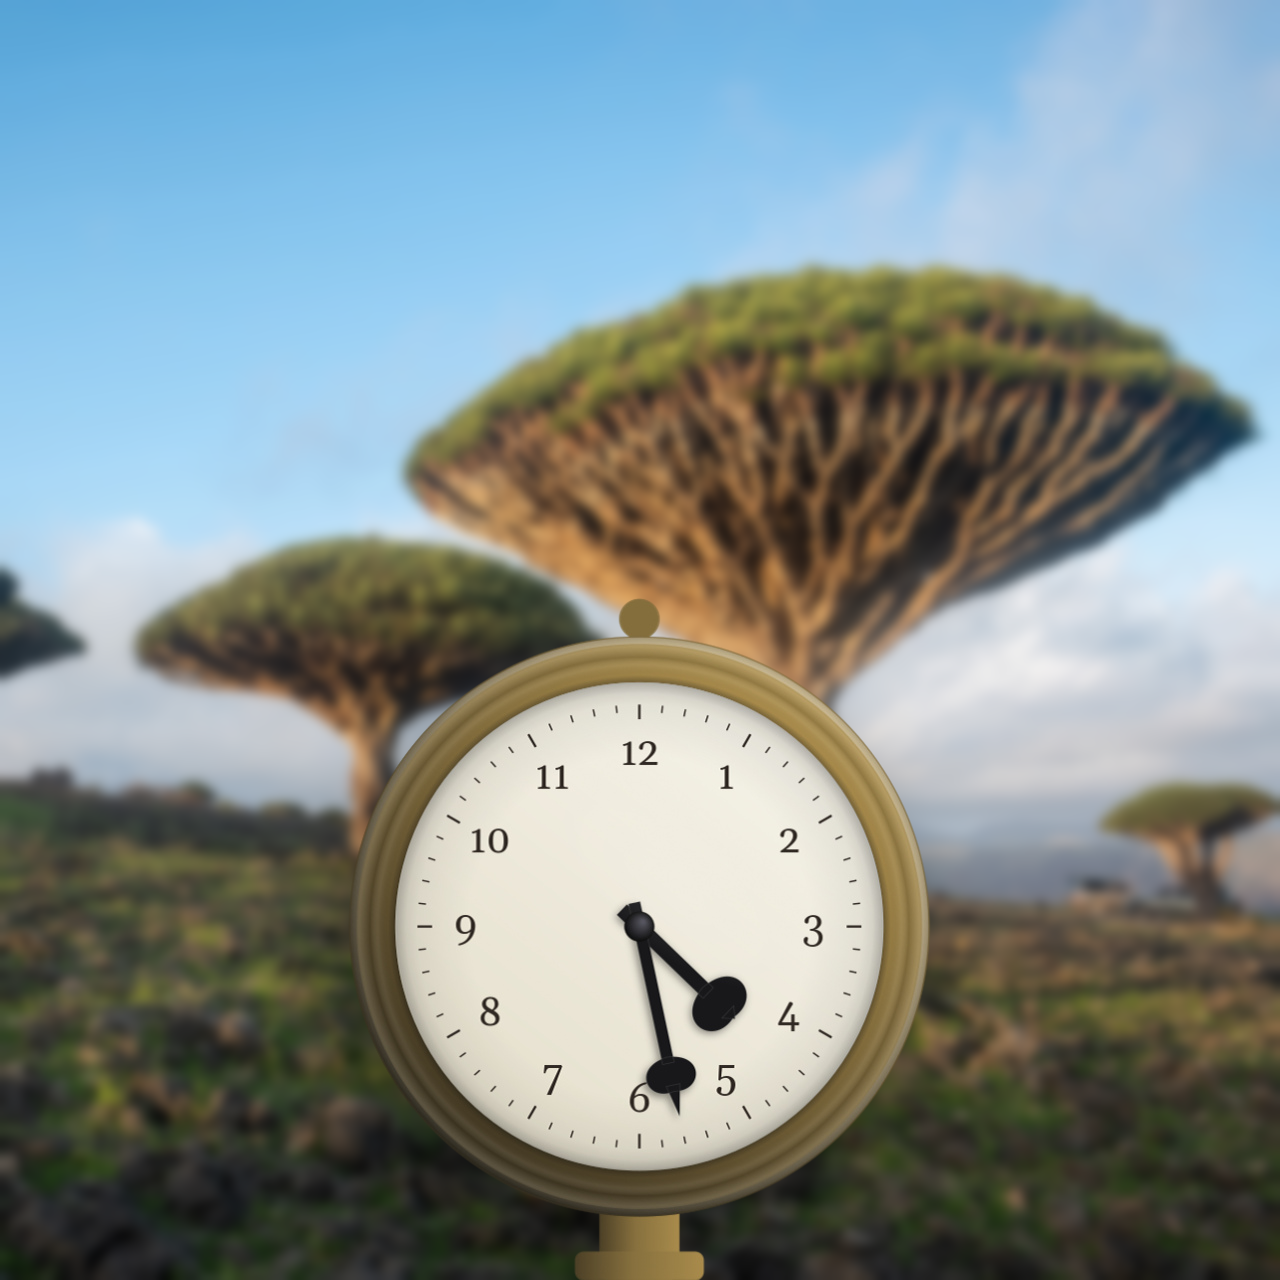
h=4 m=28
